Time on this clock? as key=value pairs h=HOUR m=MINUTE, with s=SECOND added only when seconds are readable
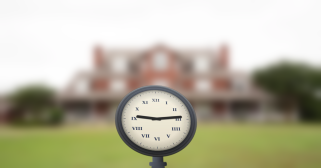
h=9 m=14
